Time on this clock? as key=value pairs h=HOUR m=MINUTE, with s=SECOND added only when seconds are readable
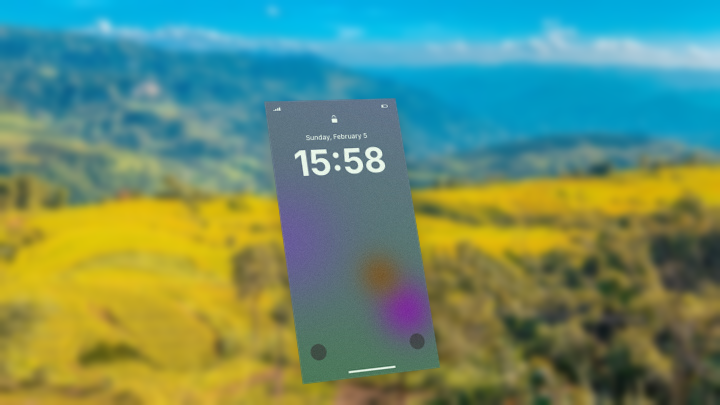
h=15 m=58
